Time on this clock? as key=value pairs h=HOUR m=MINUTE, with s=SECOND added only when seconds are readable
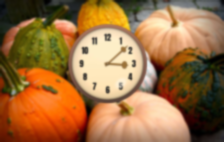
h=3 m=8
